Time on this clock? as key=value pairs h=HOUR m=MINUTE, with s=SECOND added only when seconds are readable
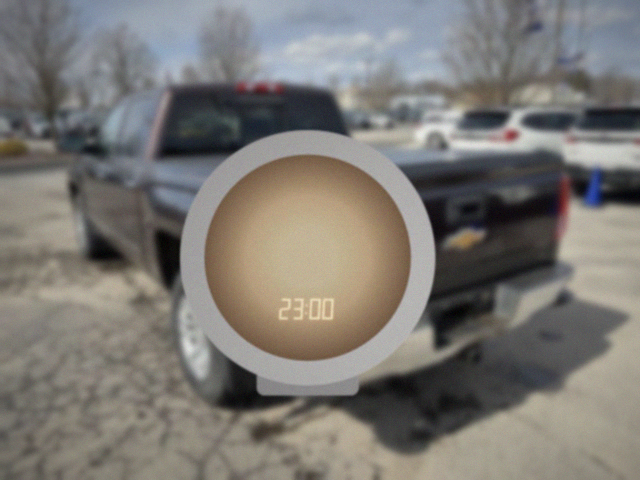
h=23 m=0
